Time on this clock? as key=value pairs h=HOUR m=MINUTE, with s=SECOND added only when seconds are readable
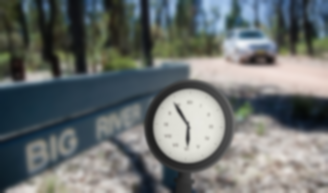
h=5 m=54
